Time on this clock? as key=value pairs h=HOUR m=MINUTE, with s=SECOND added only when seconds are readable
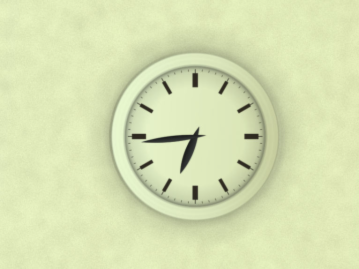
h=6 m=44
